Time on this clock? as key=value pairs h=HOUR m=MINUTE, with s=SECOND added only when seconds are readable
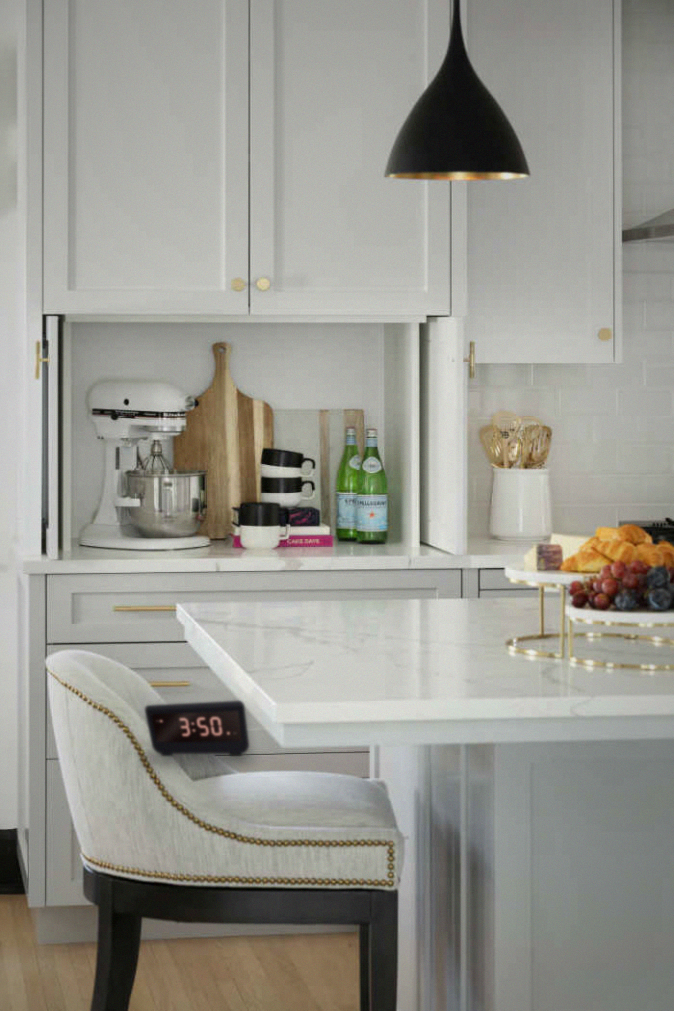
h=3 m=50
